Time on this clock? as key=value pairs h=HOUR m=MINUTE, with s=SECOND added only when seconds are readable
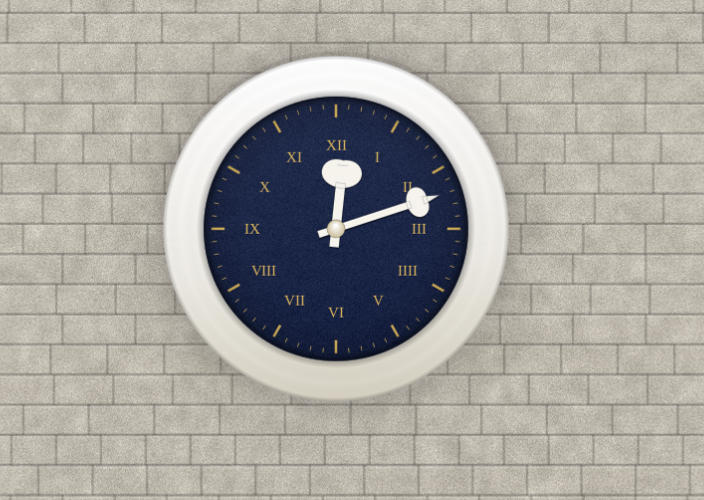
h=12 m=12
